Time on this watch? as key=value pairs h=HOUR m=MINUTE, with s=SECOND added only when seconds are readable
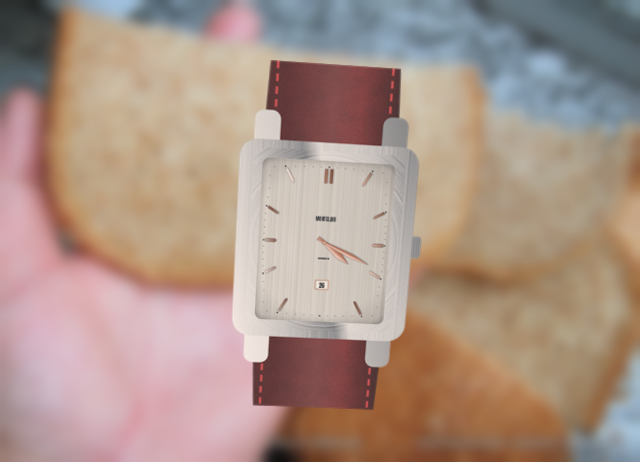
h=4 m=19
